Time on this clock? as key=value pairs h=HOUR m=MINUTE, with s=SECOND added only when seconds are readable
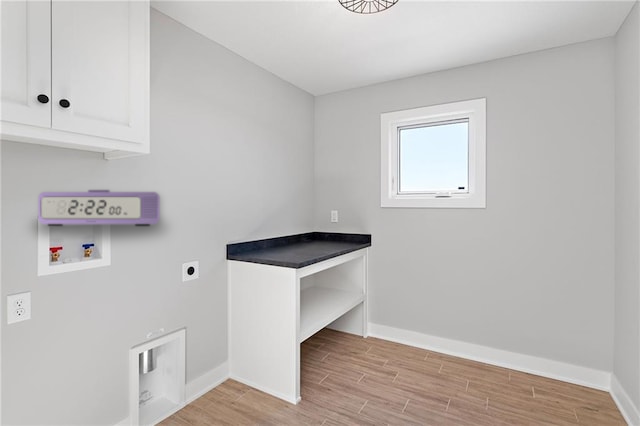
h=2 m=22
